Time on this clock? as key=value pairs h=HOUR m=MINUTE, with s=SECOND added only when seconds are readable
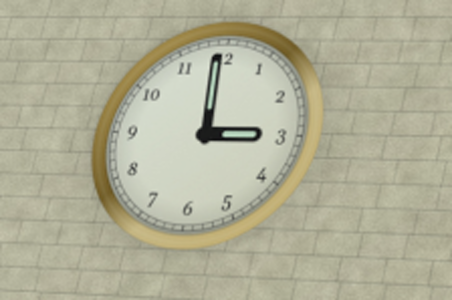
h=2 m=59
